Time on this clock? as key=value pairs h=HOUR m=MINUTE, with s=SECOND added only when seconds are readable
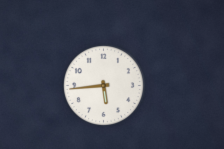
h=5 m=44
